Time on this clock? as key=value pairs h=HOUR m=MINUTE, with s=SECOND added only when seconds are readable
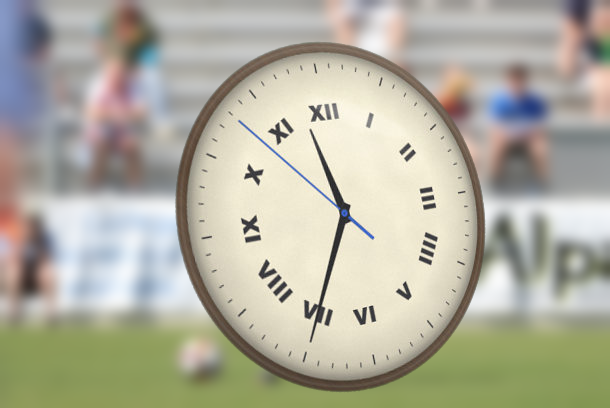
h=11 m=34 s=53
